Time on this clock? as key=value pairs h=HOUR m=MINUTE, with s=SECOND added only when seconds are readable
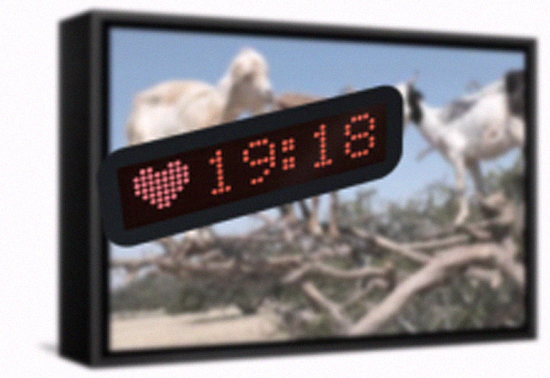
h=19 m=18
